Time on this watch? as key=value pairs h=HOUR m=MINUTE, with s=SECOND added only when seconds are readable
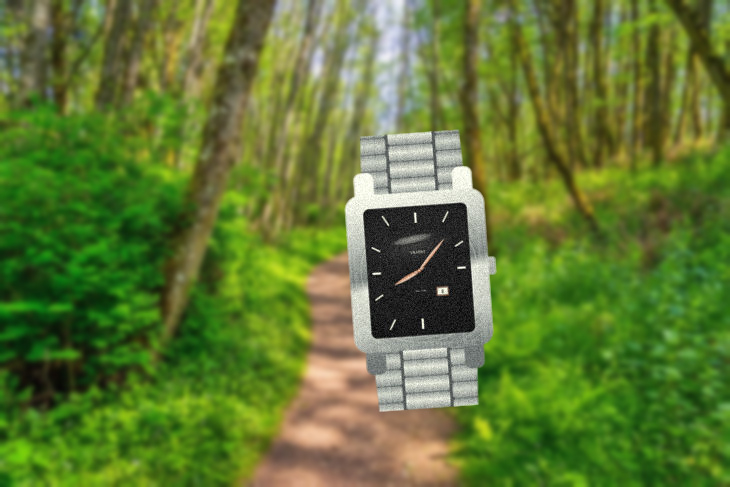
h=8 m=7
